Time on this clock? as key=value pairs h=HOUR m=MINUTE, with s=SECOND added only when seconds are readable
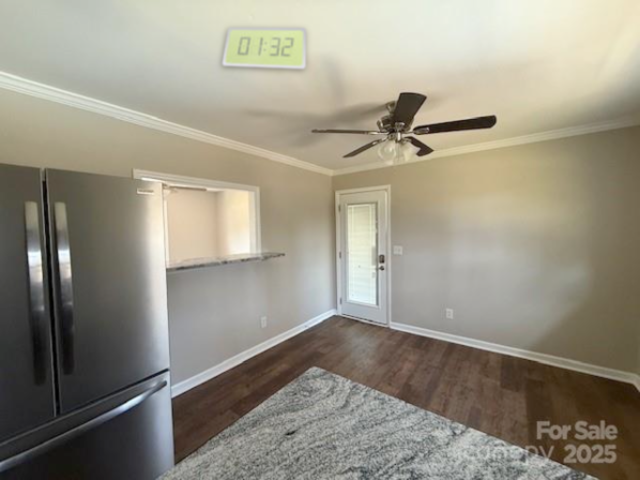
h=1 m=32
